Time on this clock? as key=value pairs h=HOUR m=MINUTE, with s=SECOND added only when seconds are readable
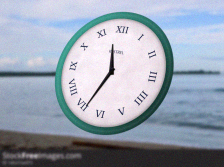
h=11 m=34
